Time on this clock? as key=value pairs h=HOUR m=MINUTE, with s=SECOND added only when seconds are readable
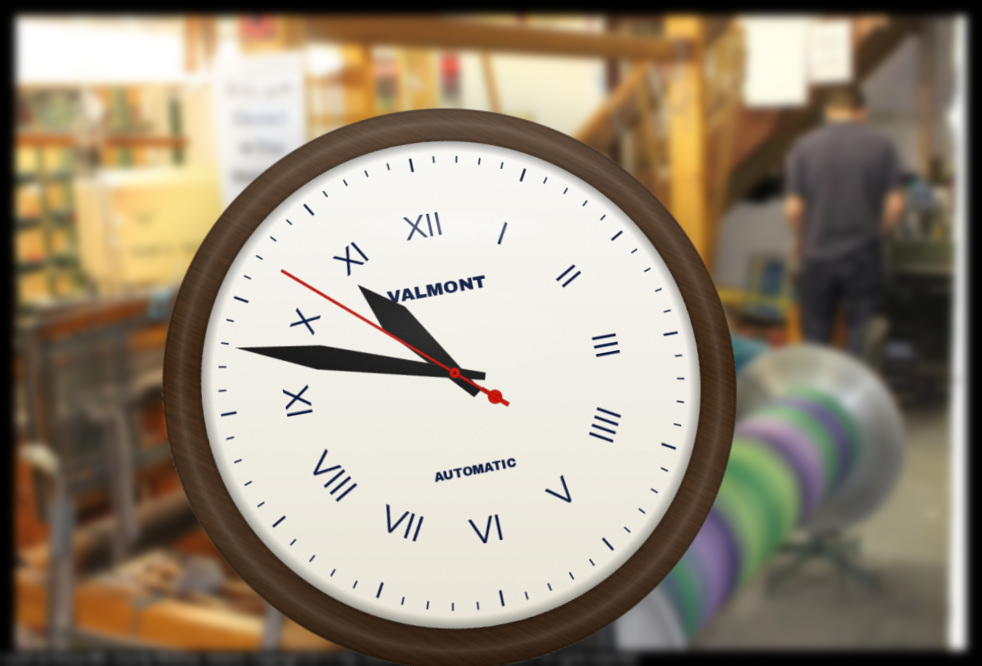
h=10 m=47 s=52
